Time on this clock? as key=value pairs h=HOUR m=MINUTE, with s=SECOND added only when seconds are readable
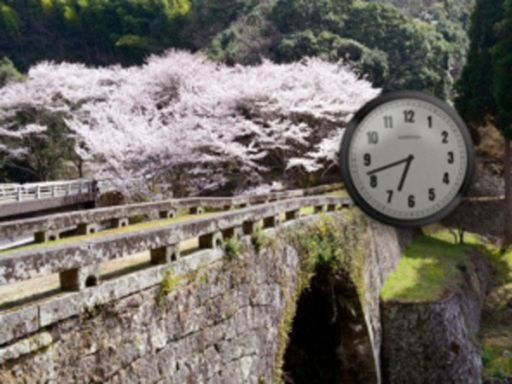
h=6 m=42
